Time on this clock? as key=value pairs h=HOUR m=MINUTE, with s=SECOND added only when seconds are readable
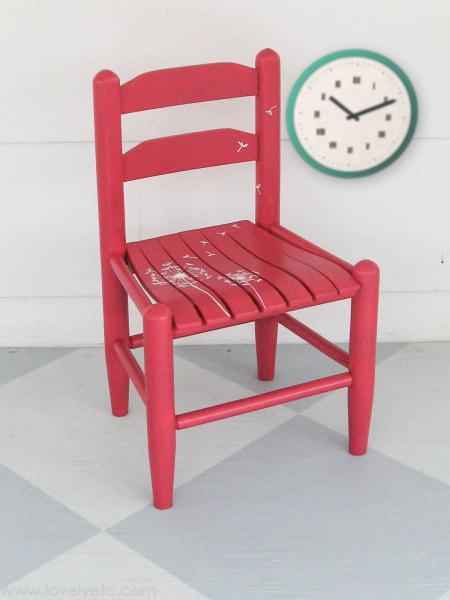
h=10 m=11
